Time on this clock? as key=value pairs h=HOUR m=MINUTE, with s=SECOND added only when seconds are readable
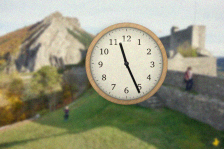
h=11 m=26
